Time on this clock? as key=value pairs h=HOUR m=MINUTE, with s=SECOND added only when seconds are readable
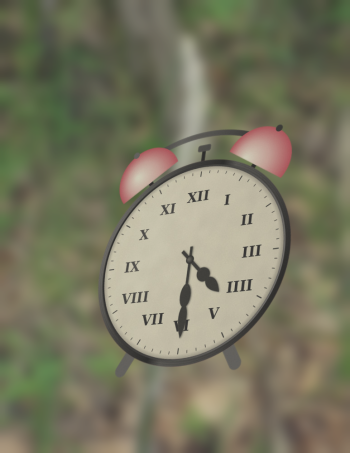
h=4 m=30
